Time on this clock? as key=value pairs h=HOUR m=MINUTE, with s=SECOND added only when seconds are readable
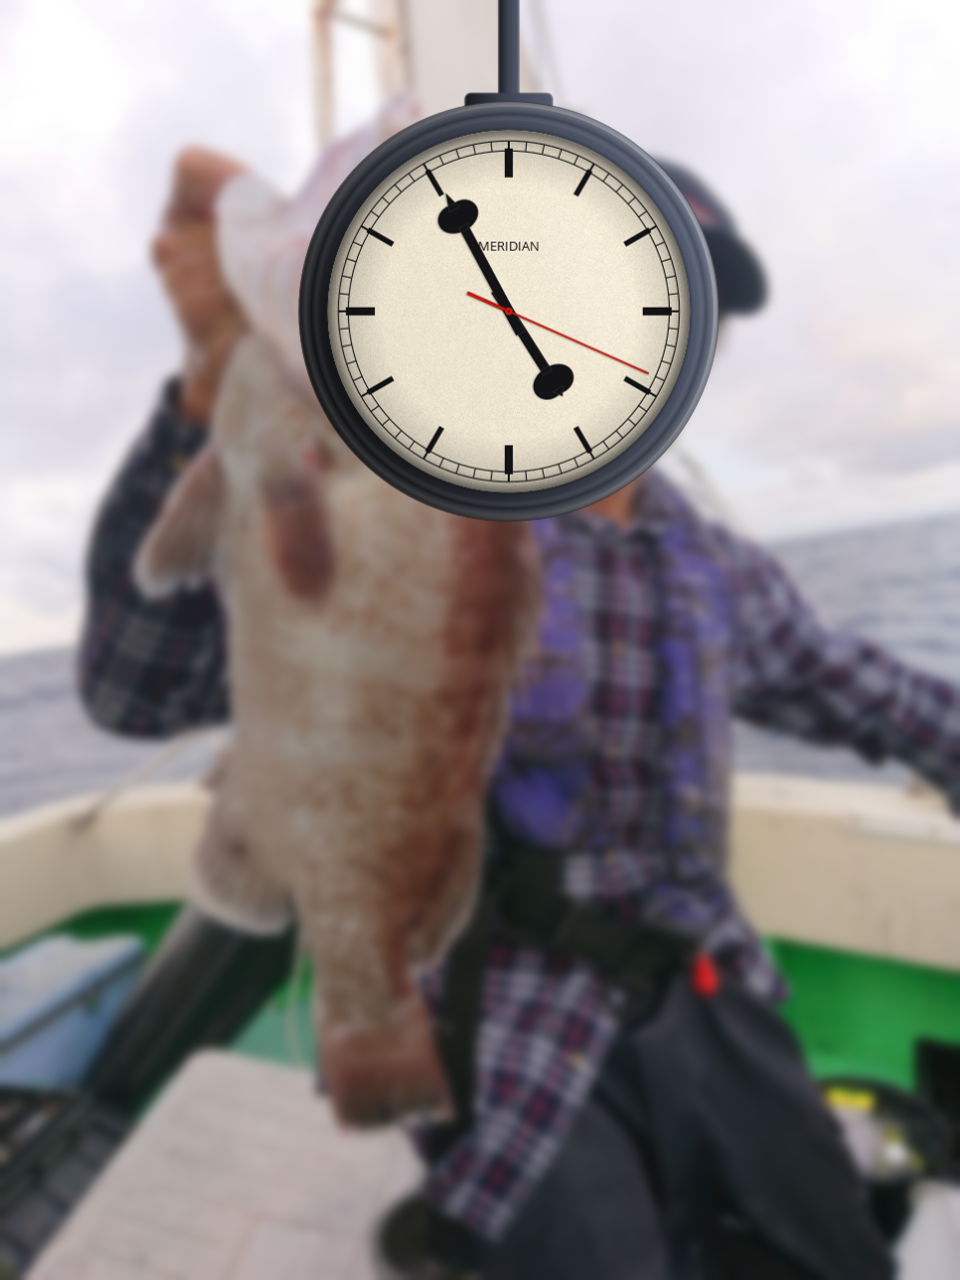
h=4 m=55 s=19
